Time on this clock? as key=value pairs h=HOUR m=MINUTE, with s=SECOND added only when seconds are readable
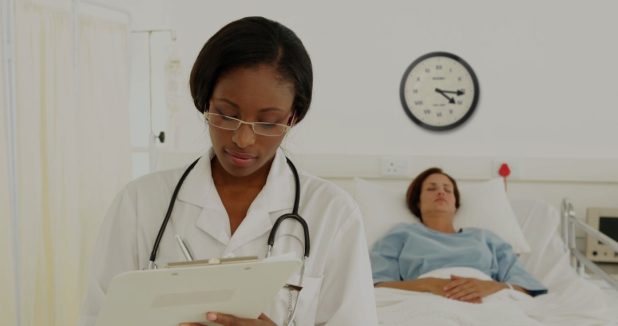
h=4 m=16
